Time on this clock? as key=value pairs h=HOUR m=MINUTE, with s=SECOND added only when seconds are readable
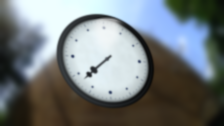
h=7 m=38
